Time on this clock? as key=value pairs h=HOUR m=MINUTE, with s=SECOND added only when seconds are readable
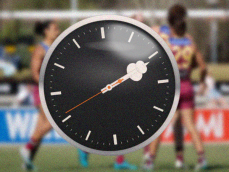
h=2 m=10 s=41
